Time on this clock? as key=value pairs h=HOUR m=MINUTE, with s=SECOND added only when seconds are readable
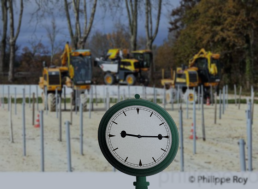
h=9 m=15
